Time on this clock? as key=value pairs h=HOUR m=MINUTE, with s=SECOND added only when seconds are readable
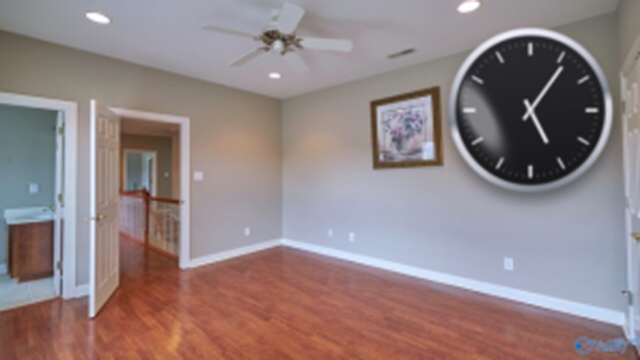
h=5 m=6
